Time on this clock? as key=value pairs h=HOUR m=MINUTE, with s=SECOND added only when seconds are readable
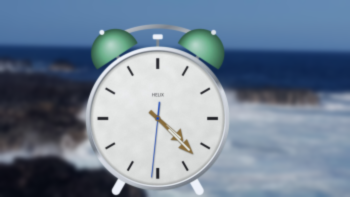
h=4 m=22 s=31
